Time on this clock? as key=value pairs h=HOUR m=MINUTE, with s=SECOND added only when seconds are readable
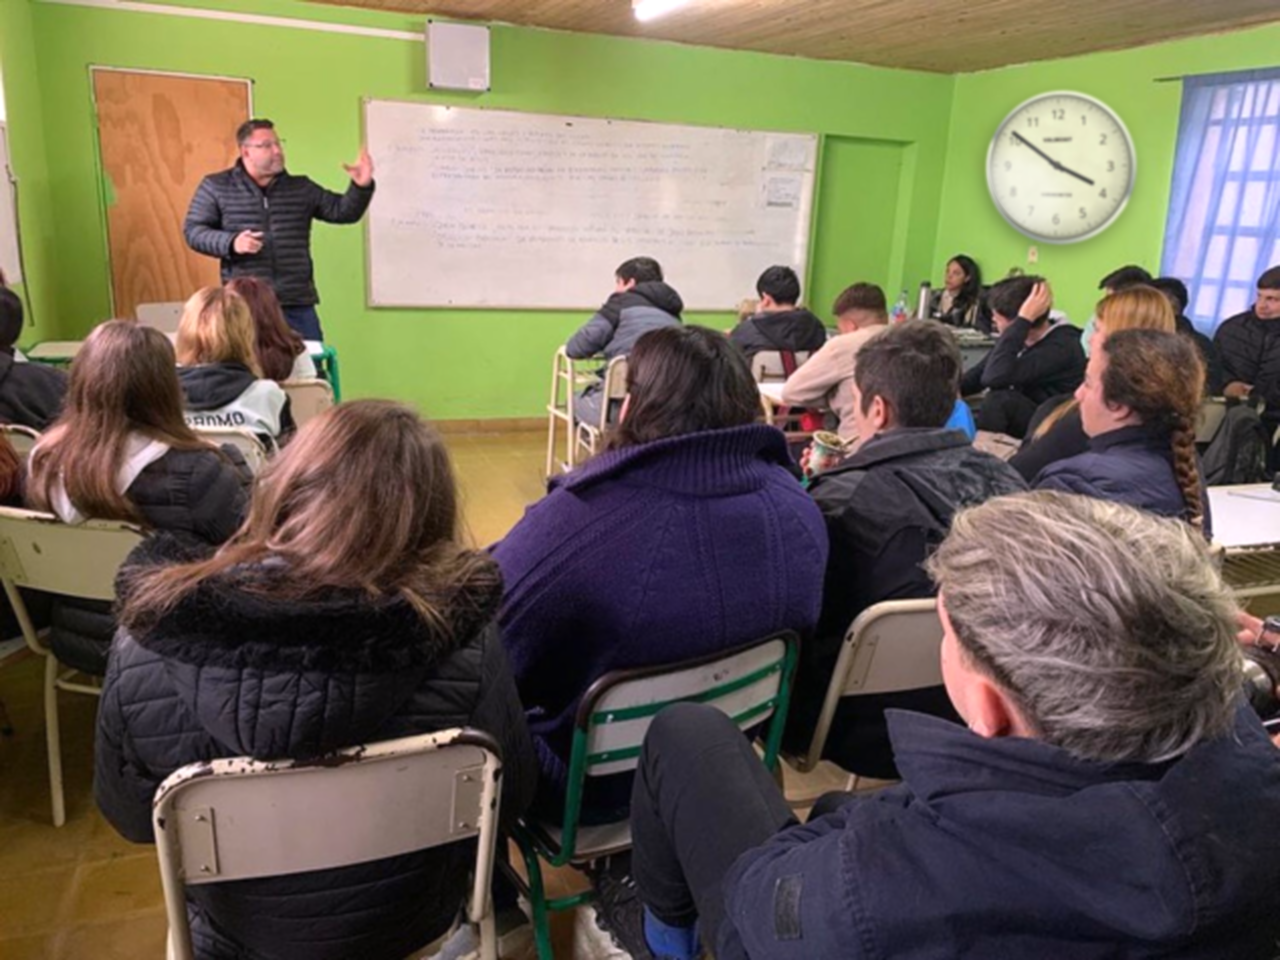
h=3 m=51
